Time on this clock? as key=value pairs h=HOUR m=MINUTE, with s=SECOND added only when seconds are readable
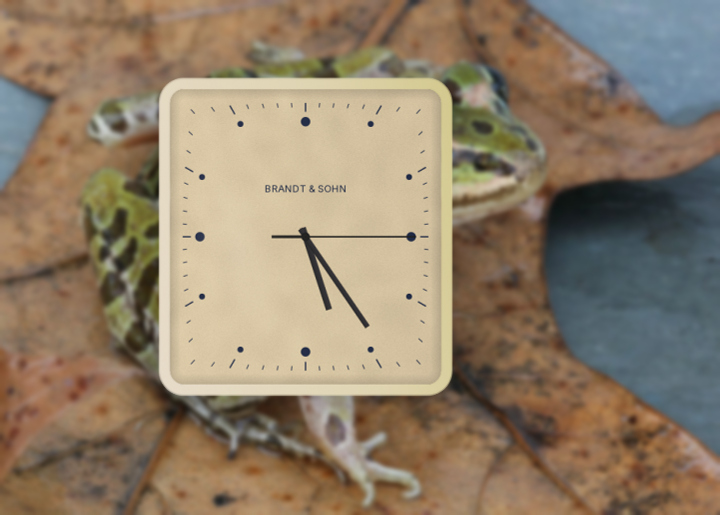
h=5 m=24 s=15
